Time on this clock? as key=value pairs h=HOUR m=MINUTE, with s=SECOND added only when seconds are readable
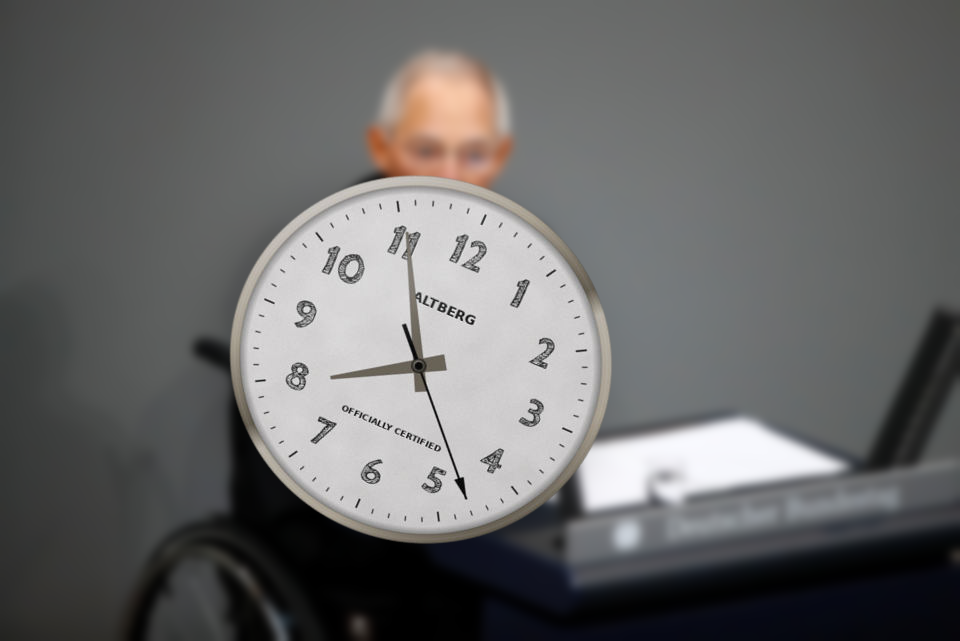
h=7 m=55 s=23
